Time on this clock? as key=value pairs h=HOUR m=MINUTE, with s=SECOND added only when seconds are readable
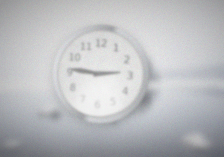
h=2 m=46
